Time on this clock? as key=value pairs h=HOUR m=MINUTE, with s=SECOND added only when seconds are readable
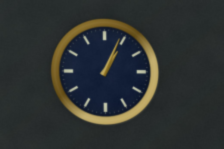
h=1 m=4
